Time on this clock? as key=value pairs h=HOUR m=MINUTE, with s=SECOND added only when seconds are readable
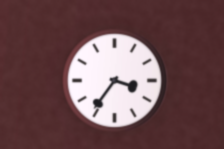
h=3 m=36
